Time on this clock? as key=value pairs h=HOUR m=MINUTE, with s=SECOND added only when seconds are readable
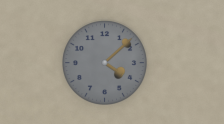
h=4 m=8
